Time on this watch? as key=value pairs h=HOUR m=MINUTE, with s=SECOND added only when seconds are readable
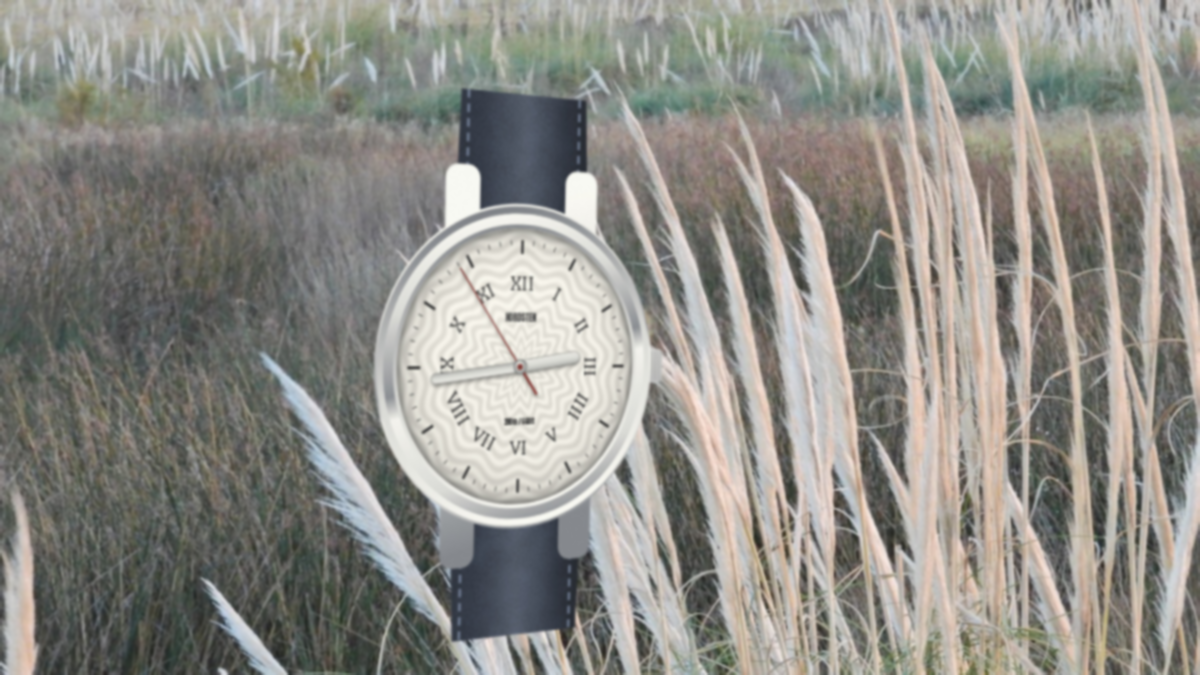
h=2 m=43 s=54
